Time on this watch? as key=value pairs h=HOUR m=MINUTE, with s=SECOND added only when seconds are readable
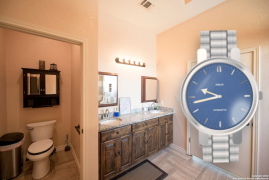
h=9 m=43
